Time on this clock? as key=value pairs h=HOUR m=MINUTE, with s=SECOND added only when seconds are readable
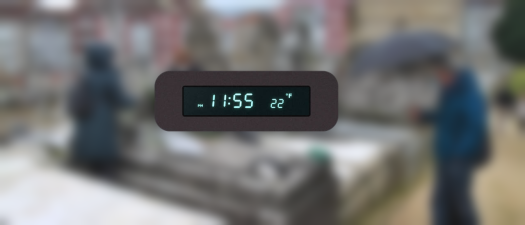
h=11 m=55
